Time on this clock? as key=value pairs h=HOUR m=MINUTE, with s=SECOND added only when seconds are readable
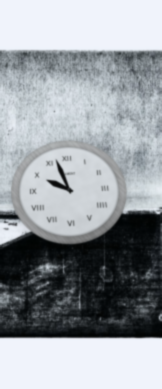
h=9 m=57
